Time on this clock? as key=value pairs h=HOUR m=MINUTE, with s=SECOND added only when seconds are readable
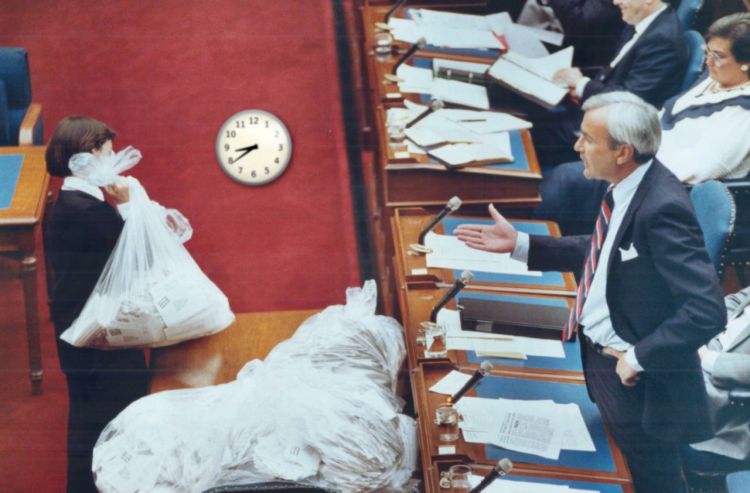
h=8 m=39
